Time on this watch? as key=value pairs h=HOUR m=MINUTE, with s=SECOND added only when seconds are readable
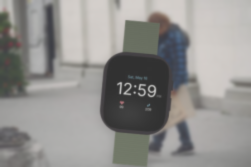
h=12 m=59
